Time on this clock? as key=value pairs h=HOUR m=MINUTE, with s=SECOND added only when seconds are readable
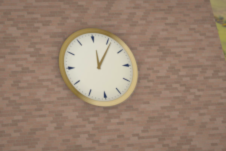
h=12 m=6
